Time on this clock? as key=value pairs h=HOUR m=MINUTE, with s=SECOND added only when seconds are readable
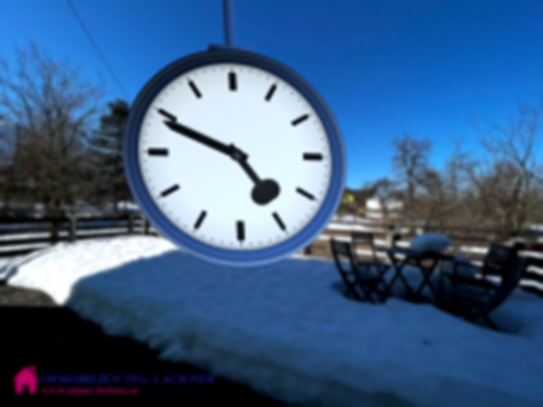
h=4 m=49
